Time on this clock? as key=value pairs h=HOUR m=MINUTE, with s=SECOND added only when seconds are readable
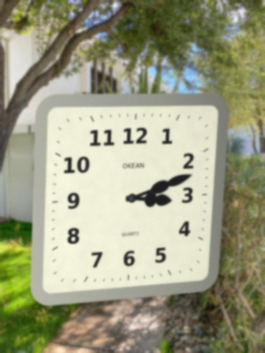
h=3 m=12
